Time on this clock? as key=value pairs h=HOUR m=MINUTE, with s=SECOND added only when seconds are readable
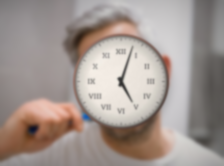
h=5 m=3
